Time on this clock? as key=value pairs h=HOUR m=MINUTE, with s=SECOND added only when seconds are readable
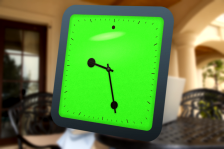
h=9 m=27
